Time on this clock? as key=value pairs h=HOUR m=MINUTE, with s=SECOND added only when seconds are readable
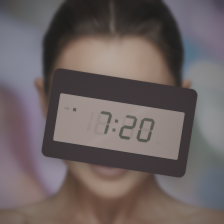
h=7 m=20
